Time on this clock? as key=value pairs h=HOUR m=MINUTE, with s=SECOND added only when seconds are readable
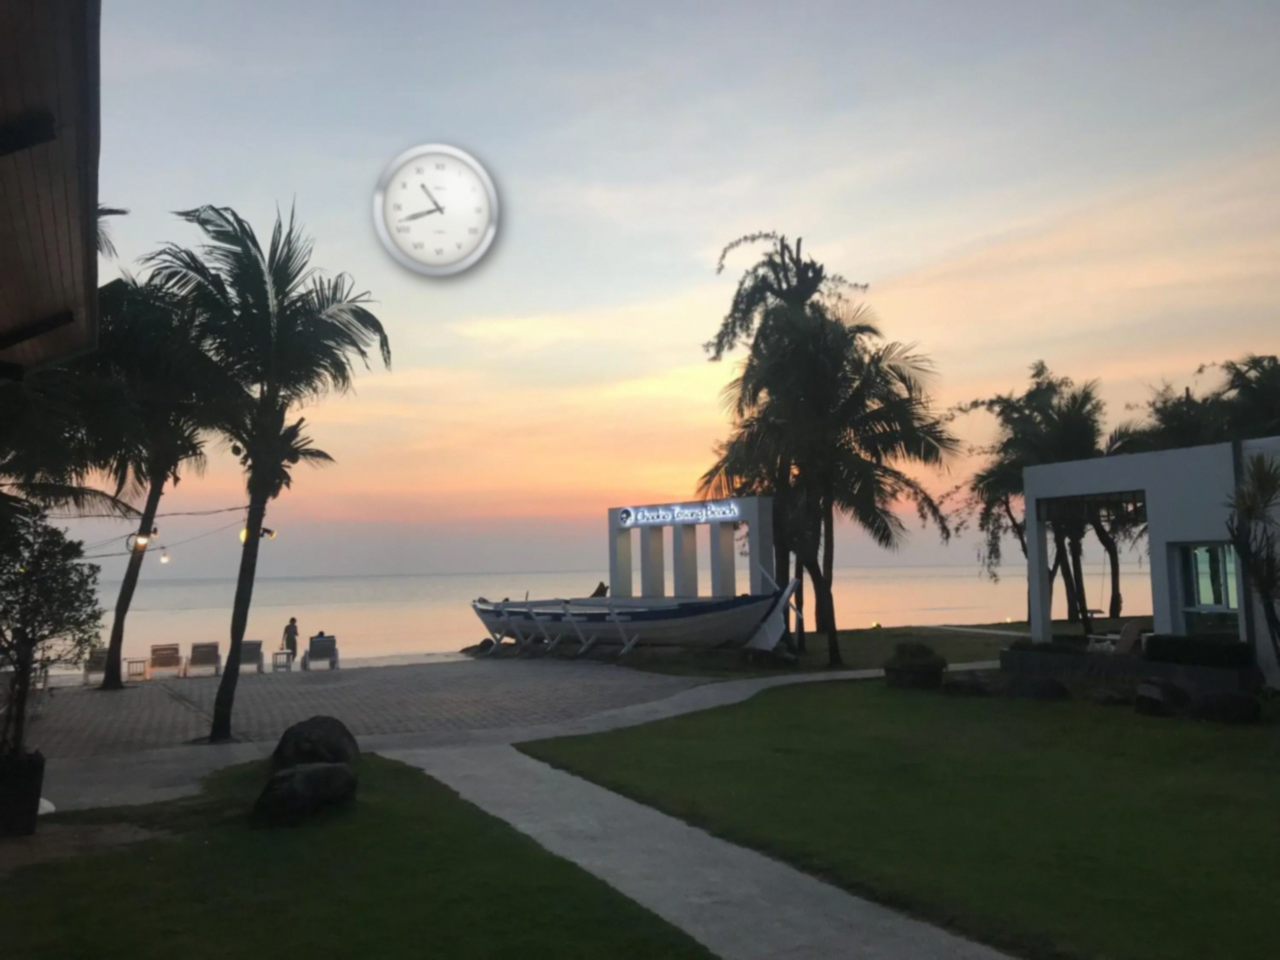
h=10 m=42
